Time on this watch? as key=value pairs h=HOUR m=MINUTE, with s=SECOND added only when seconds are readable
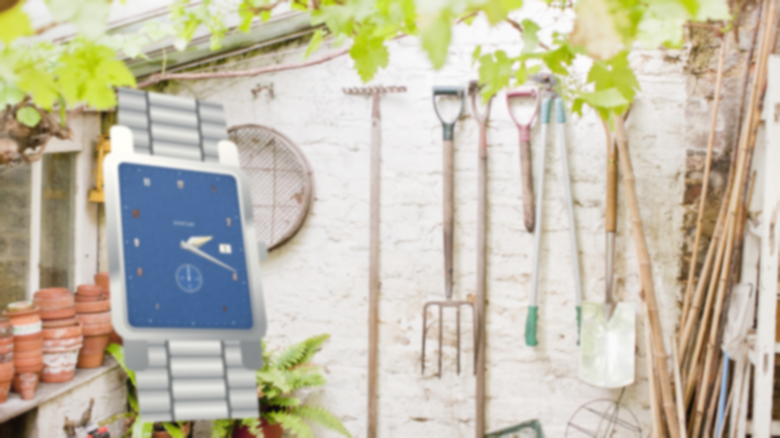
h=2 m=19
